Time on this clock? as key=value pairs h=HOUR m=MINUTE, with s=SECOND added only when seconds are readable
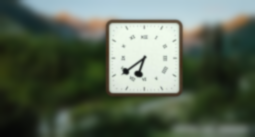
h=6 m=39
